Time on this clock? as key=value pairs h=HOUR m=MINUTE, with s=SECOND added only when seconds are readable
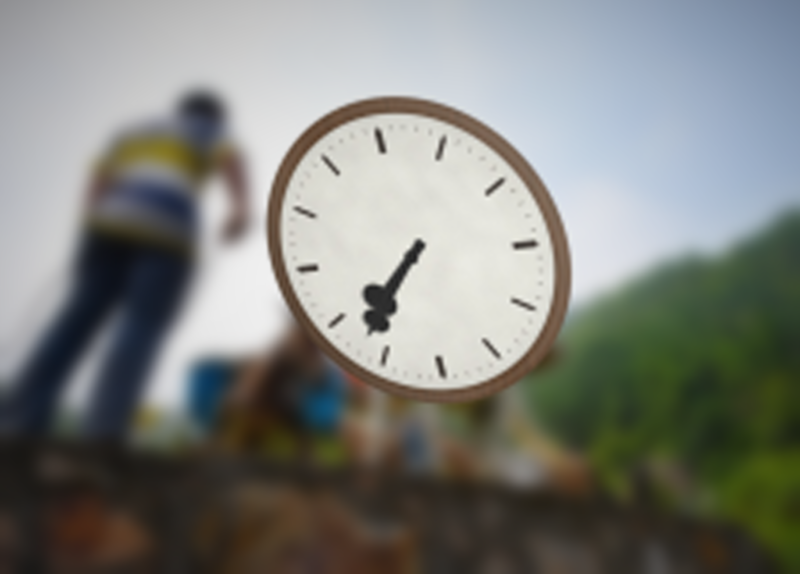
h=7 m=37
